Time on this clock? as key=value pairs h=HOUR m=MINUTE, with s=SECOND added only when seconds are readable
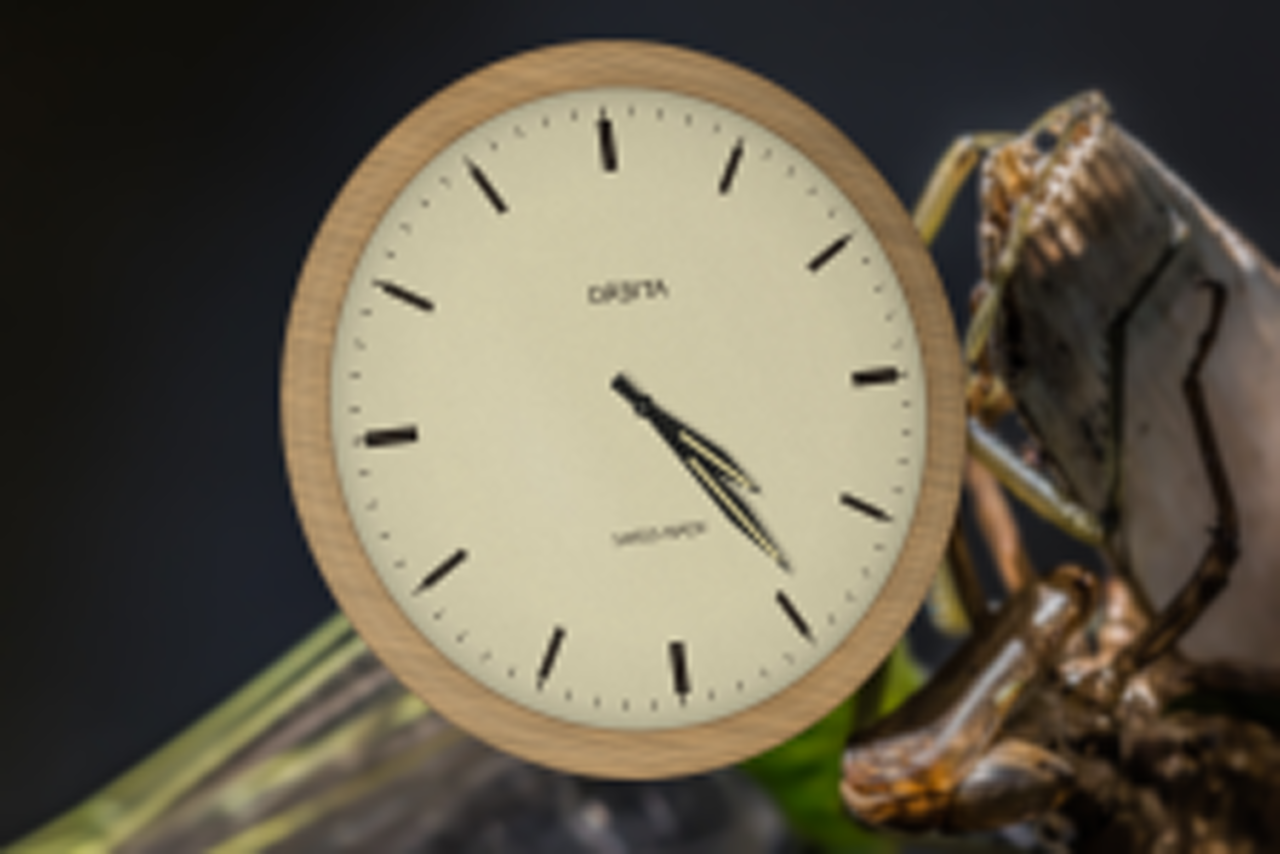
h=4 m=24
